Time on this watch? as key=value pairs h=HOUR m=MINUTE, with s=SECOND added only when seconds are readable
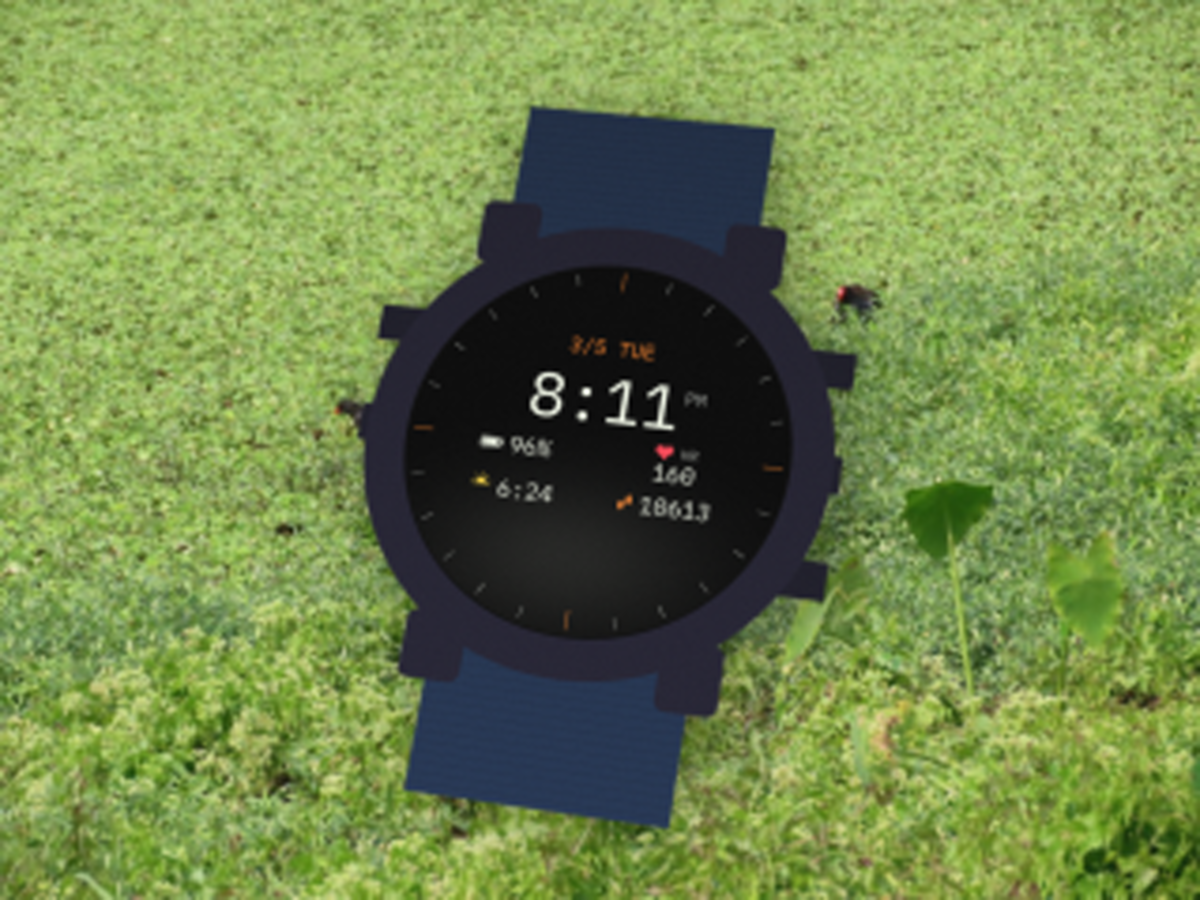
h=8 m=11
